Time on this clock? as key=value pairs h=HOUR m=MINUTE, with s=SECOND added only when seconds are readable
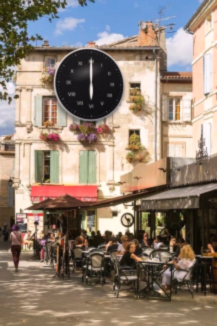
h=6 m=0
